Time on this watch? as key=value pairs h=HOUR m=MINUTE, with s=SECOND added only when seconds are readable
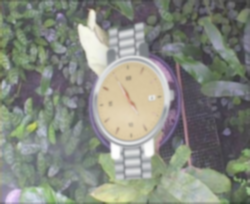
h=4 m=55
